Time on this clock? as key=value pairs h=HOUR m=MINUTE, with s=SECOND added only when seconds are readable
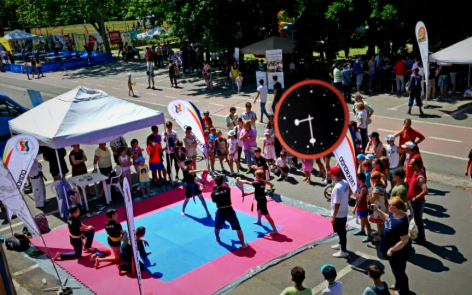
h=8 m=28
